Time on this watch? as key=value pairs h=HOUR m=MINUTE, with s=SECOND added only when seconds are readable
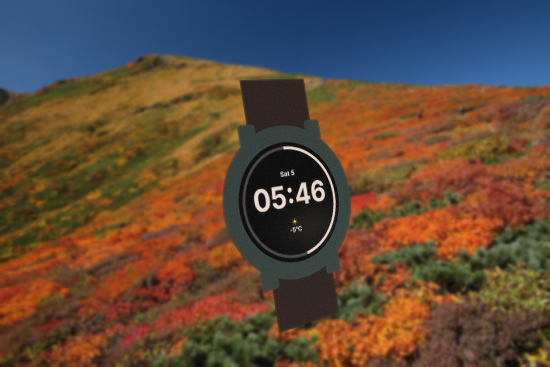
h=5 m=46
